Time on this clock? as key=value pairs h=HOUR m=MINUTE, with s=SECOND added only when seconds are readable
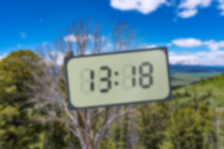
h=13 m=18
